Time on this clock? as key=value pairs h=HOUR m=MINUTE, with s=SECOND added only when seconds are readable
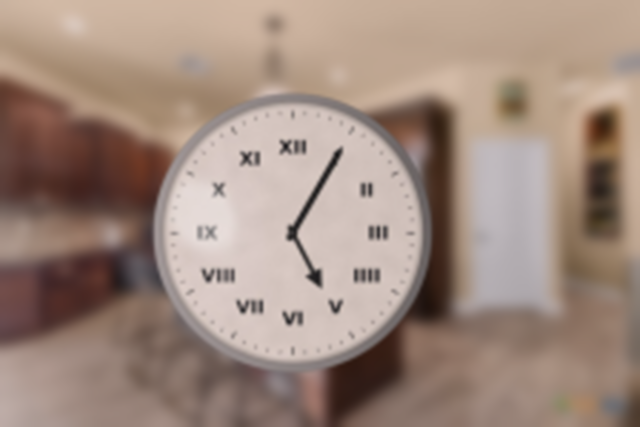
h=5 m=5
